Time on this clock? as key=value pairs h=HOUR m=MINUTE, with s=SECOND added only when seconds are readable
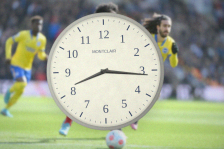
h=8 m=16
